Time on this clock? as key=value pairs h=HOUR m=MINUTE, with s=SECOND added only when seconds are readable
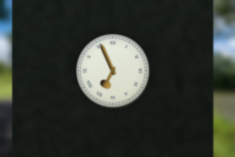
h=6 m=56
